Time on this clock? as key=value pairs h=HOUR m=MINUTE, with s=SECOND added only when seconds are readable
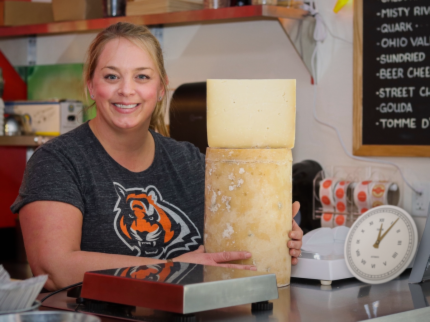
h=12 m=6
